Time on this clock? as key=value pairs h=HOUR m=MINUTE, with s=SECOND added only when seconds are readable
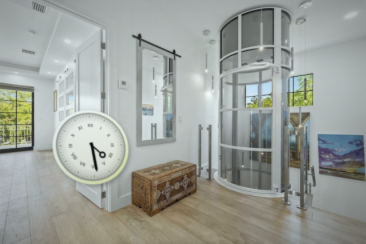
h=4 m=29
